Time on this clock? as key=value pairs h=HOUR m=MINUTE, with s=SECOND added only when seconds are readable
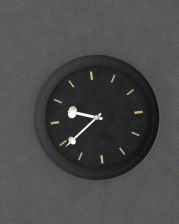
h=9 m=39
